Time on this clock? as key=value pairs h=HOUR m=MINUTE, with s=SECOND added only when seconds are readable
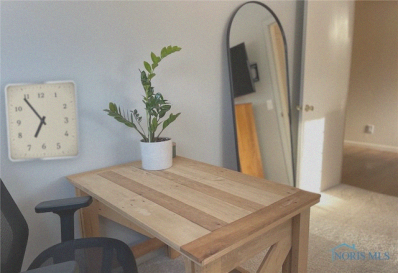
h=6 m=54
